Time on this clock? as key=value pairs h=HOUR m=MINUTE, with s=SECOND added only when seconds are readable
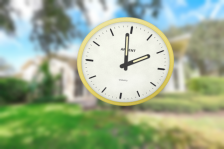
h=1 m=59
